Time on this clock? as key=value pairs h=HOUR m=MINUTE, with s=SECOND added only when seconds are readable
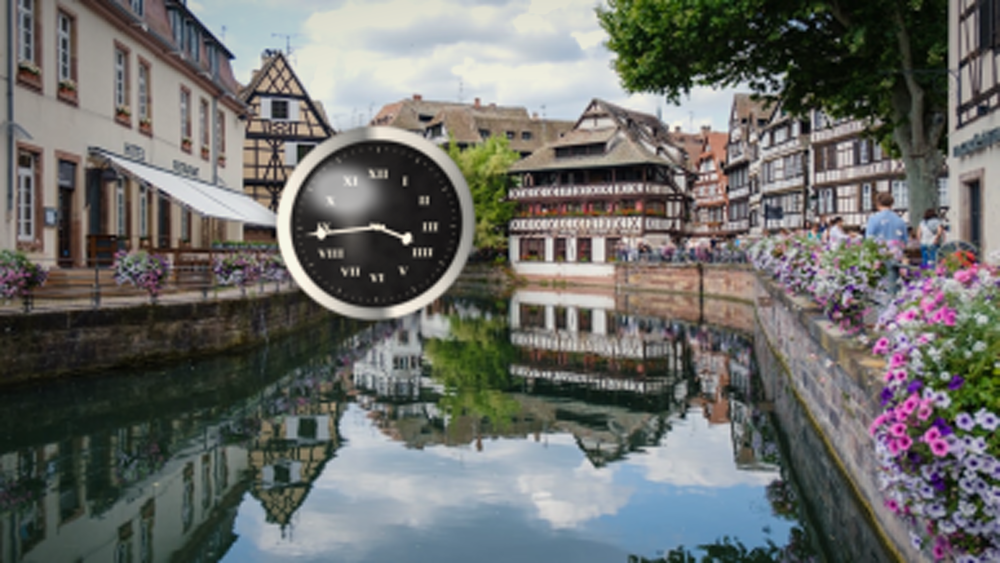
h=3 m=44
